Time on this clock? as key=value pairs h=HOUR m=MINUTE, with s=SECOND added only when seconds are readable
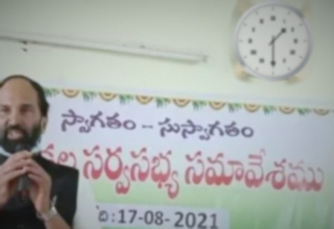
h=1 m=30
